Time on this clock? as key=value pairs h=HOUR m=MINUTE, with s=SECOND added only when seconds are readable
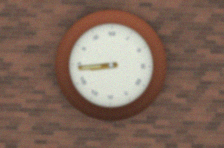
h=8 m=44
